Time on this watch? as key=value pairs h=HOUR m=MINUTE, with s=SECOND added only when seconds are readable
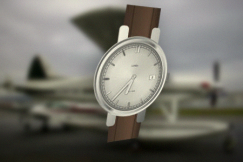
h=6 m=37
